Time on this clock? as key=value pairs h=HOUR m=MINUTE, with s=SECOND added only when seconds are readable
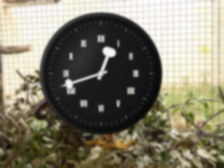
h=12 m=42
